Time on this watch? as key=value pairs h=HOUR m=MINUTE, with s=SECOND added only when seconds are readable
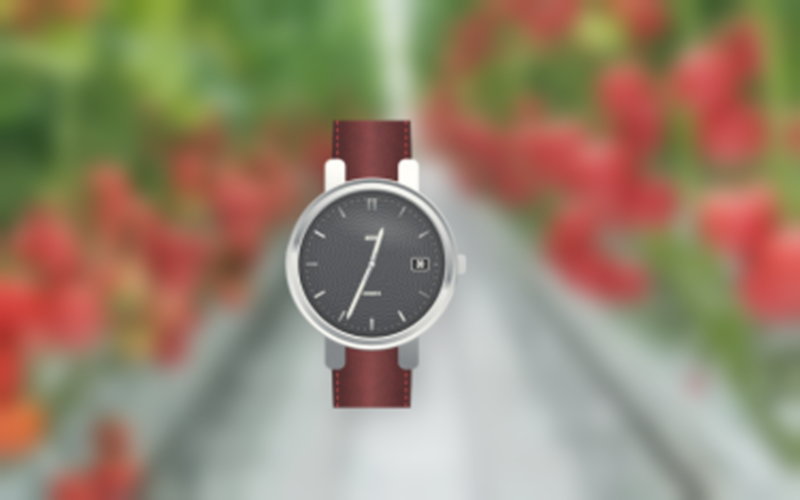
h=12 m=34
